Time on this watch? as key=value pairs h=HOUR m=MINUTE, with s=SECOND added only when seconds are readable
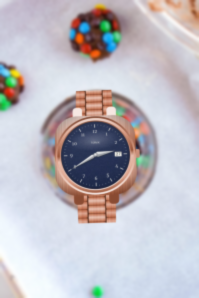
h=2 m=40
